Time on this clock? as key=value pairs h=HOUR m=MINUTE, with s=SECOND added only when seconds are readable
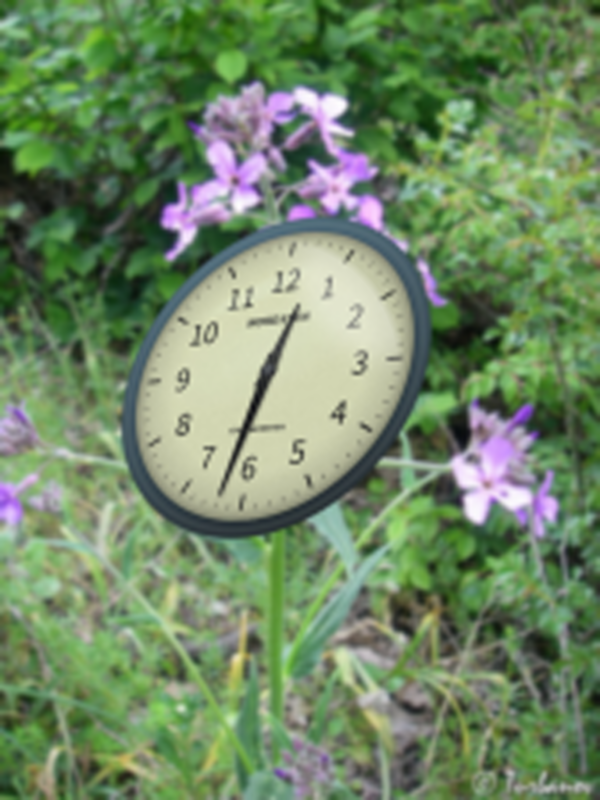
h=12 m=32
